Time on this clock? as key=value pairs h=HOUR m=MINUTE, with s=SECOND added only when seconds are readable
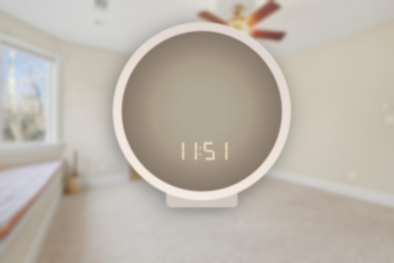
h=11 m=51
